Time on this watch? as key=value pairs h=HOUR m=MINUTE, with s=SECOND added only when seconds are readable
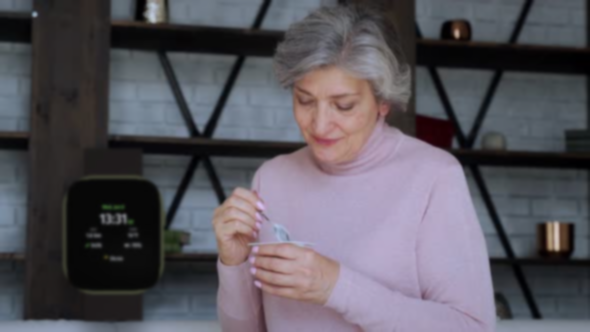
h=13 m=31
